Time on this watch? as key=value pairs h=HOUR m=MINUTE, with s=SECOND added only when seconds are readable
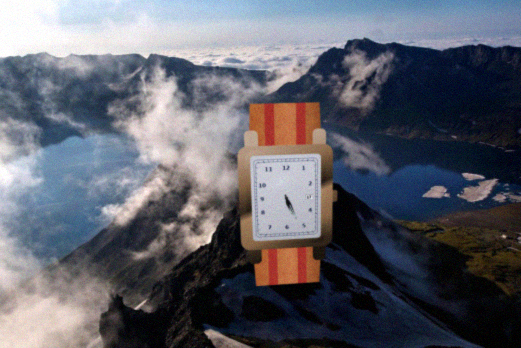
h=5 m=26
